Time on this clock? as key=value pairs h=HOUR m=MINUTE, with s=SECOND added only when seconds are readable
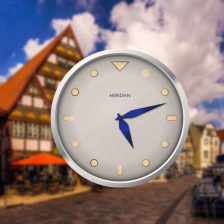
h=5 m=12
